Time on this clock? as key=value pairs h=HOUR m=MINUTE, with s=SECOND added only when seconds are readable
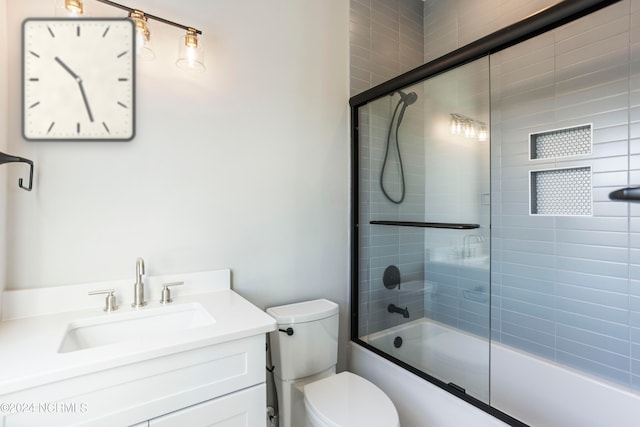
h=10 m=27
